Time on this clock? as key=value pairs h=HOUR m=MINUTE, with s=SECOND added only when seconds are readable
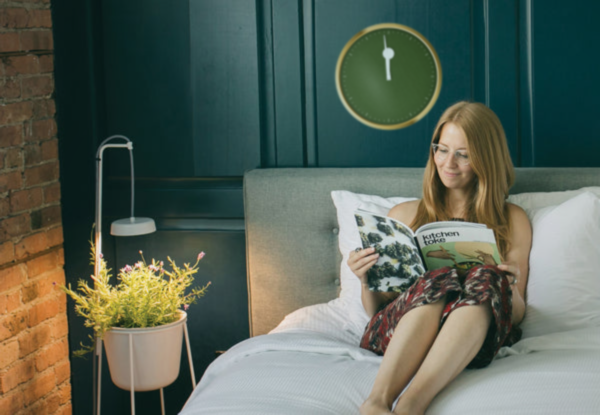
h=11 m=59
